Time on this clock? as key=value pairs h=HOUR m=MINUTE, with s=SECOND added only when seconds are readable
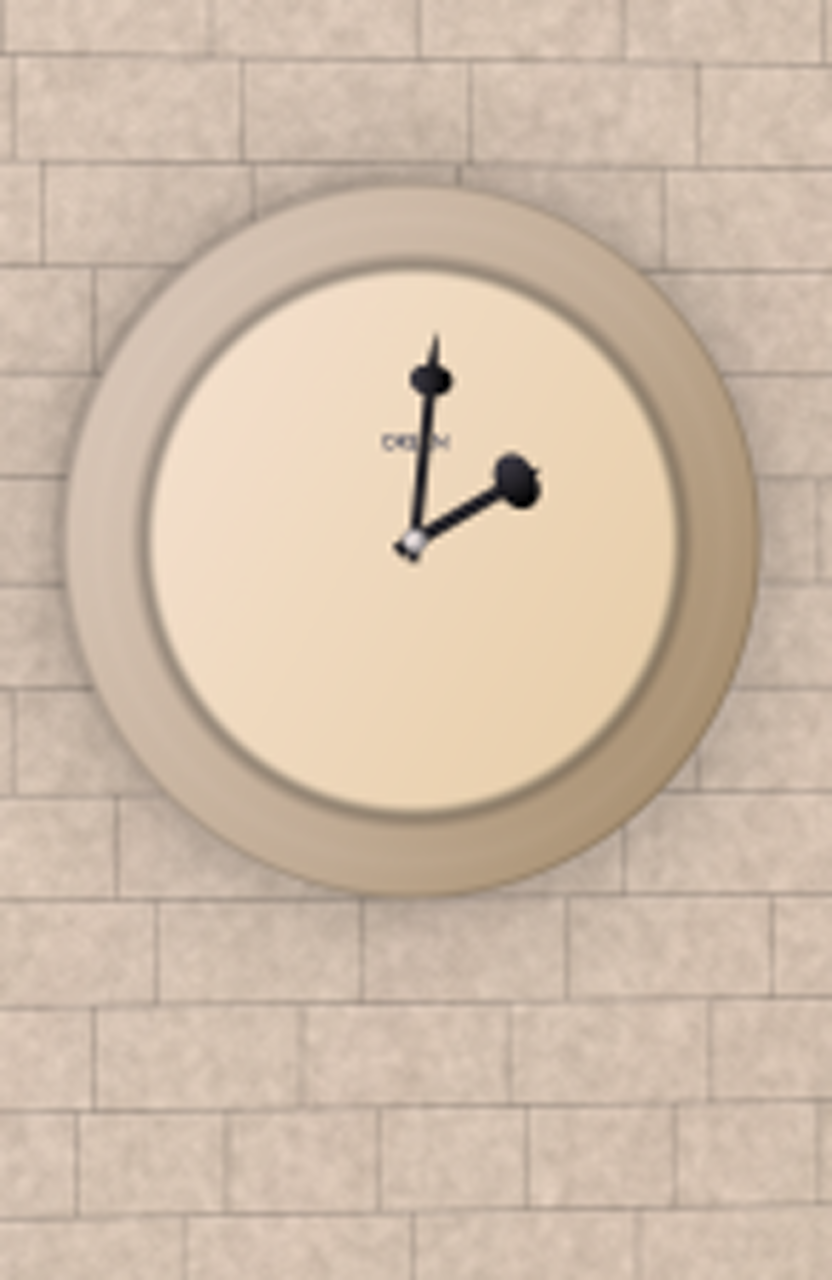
h=2 m=1
